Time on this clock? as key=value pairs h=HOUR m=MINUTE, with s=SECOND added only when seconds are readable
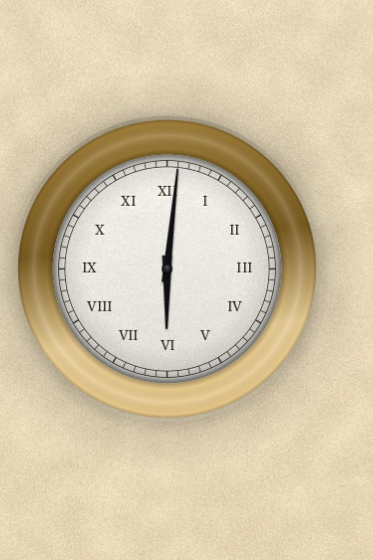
h=6 m=1
